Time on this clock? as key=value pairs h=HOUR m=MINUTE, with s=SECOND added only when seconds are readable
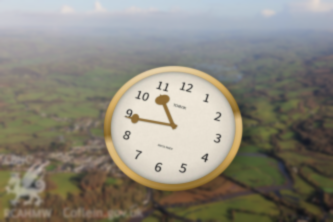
h=10 m=44
